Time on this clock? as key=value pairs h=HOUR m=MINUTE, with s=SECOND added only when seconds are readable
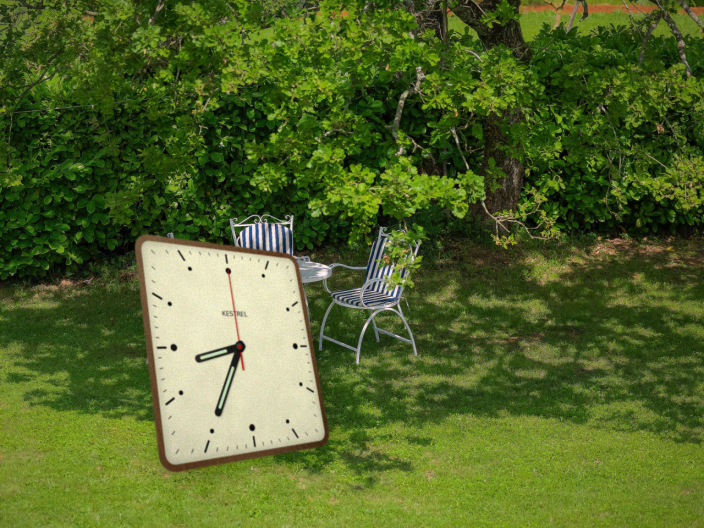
h=8 m=35 s=0
